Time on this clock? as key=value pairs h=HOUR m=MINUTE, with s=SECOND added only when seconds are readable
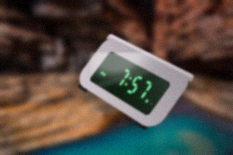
h=7 m=57
